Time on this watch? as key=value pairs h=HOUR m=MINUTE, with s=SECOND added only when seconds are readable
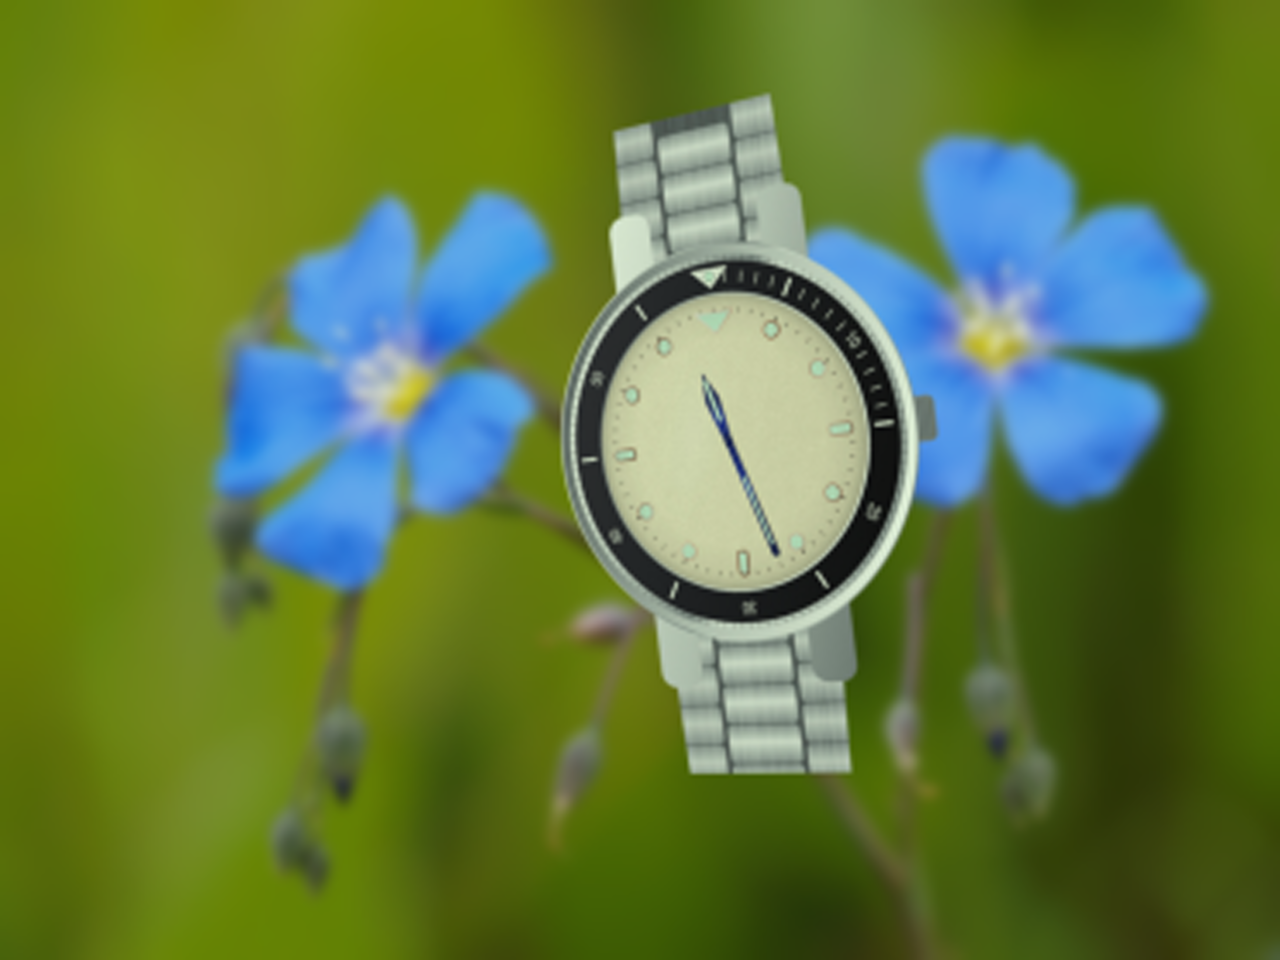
h=11 m=27
